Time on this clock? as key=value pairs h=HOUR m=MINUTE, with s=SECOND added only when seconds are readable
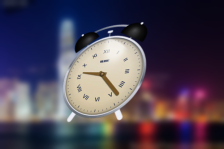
h=9 m=23
